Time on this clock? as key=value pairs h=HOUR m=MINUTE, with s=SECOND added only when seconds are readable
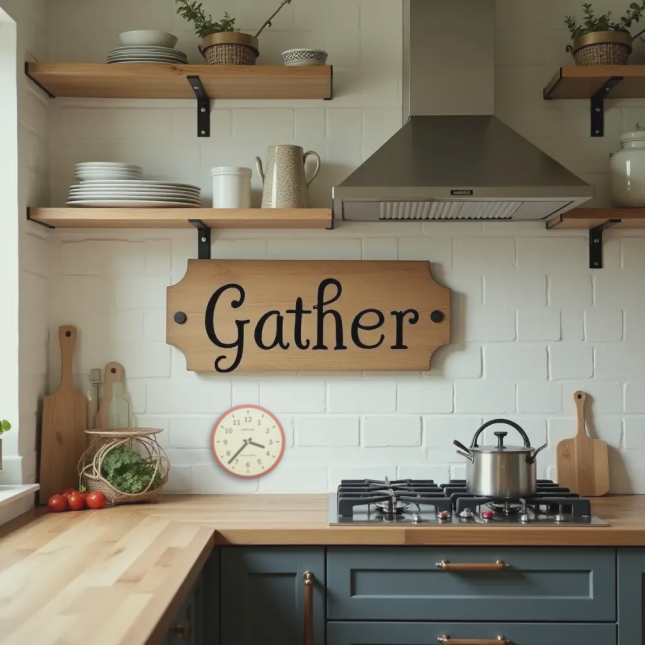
h=3 m=37
